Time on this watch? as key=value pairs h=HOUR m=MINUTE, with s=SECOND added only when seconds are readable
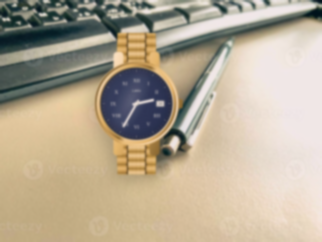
h=2 m=35
